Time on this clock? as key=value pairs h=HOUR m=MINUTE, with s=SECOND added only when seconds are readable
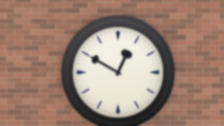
h=12 m=50
